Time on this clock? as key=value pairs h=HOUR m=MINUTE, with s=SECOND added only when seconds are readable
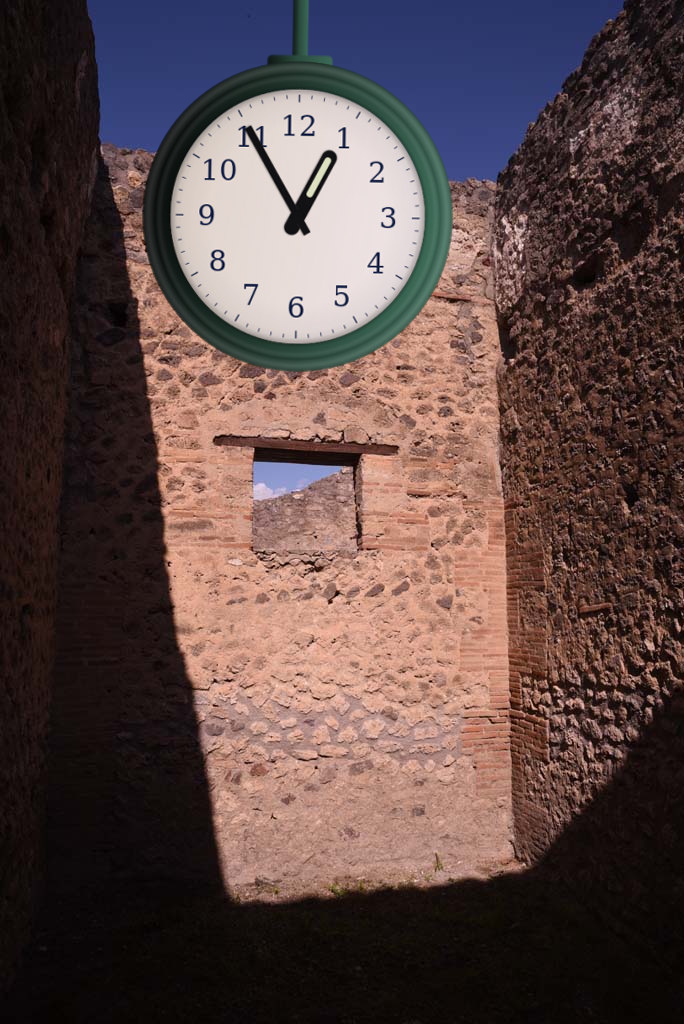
h=12 m=55
